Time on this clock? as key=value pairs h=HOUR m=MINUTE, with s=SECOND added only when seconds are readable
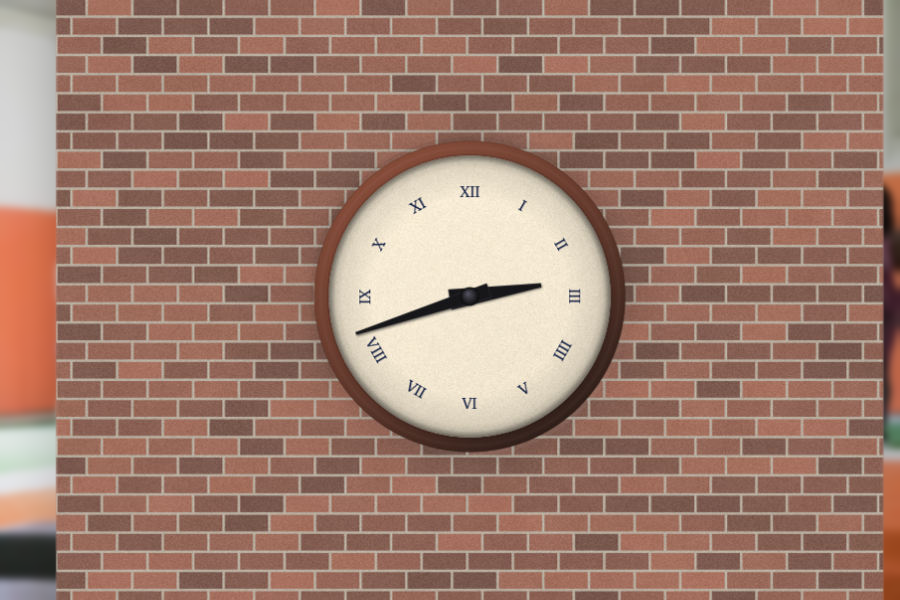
h=2 m=42
